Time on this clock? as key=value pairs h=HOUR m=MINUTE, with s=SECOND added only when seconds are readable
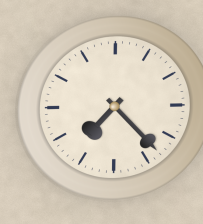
h=7 m=23
